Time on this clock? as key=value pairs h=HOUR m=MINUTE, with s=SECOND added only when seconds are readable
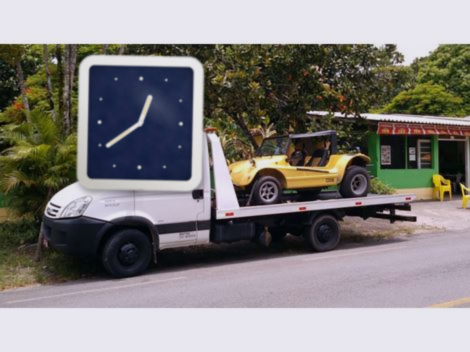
h=12 m=39
